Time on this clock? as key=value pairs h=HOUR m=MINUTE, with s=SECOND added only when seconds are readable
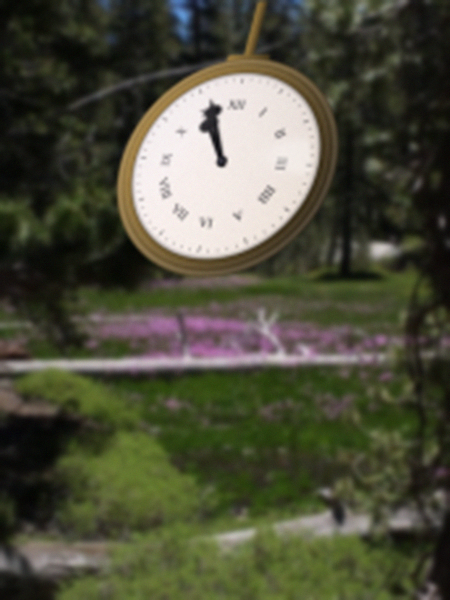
h=10 m=56
